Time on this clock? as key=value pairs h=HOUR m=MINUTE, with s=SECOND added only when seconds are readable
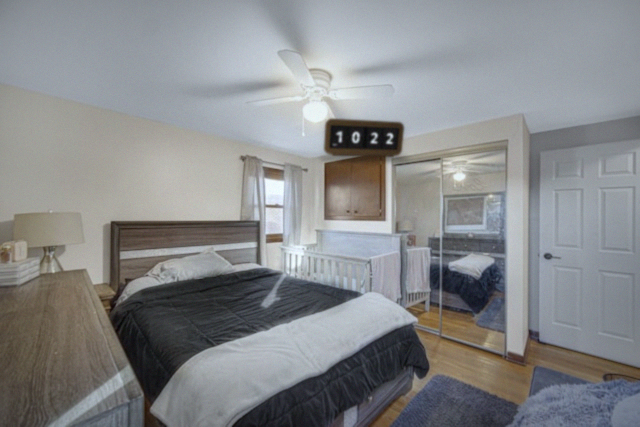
h=10 m=22
